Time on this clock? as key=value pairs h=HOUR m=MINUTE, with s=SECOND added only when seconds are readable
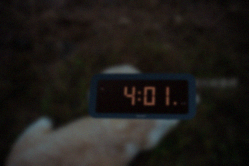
h=4 m=1
